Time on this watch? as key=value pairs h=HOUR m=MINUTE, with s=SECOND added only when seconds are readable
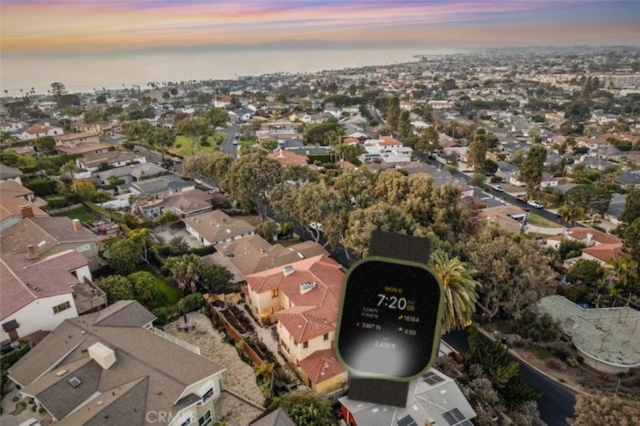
h=7 m=20
